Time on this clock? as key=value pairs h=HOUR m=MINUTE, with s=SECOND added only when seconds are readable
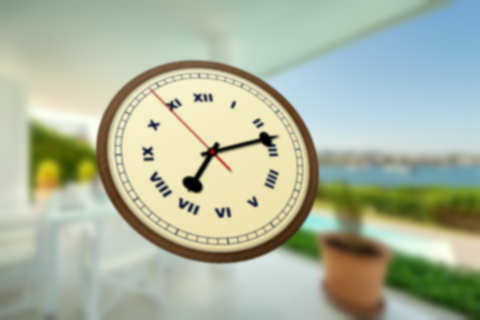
h=7 m=12 s=54
